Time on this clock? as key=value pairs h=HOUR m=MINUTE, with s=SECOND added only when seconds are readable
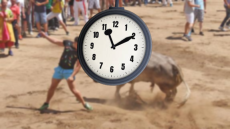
h=11 m=10
